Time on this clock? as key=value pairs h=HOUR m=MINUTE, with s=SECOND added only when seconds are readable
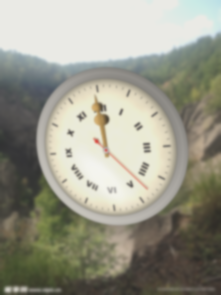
h=11 m=59 s=23
